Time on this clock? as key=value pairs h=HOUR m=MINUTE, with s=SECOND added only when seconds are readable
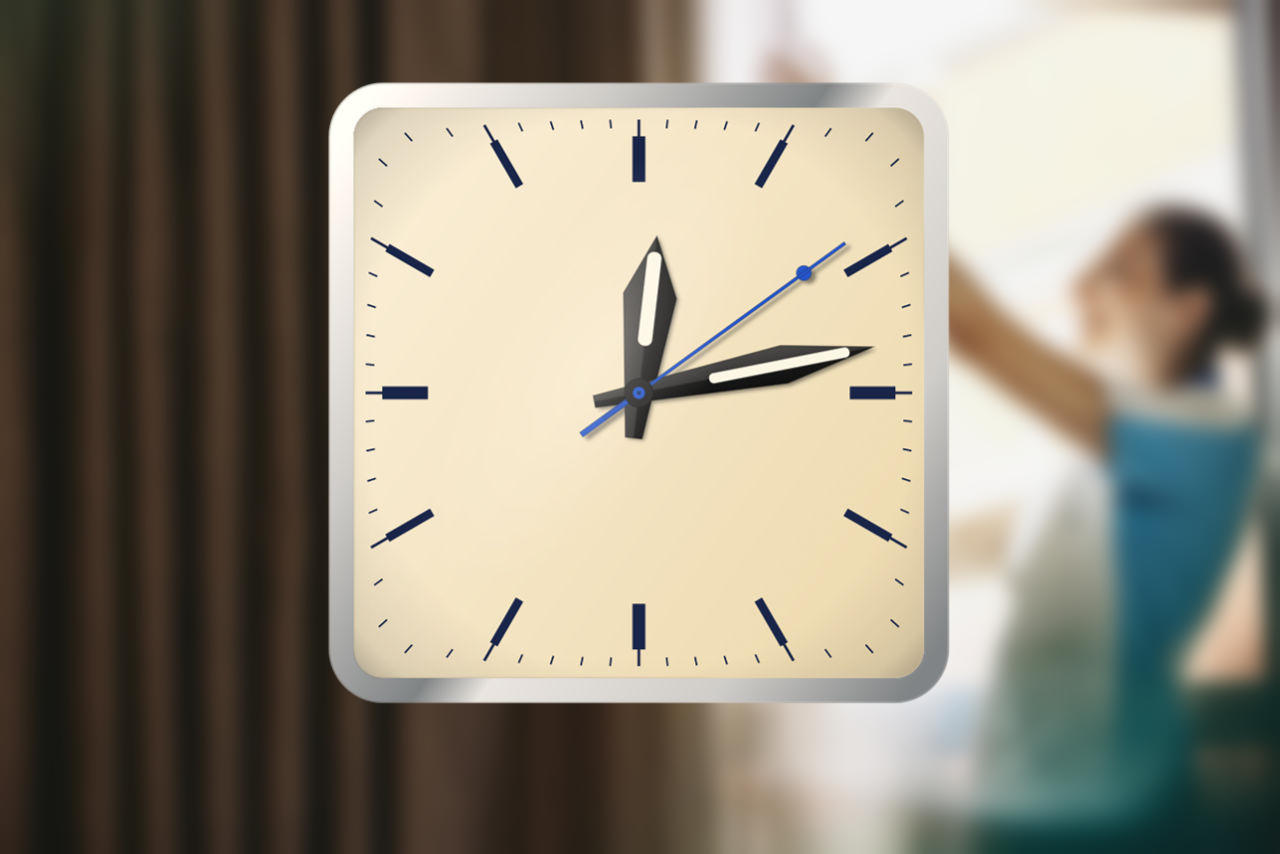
h=12 m=13 s=9
